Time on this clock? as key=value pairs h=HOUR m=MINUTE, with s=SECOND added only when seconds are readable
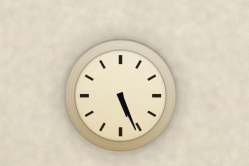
h=5 m=26
